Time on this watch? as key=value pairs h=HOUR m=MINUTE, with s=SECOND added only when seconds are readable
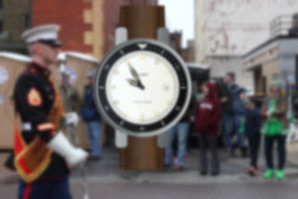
h=9 m=55
